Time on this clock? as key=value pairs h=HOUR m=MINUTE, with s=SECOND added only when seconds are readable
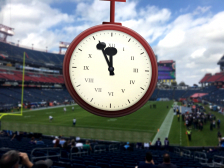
h=11 m=56
